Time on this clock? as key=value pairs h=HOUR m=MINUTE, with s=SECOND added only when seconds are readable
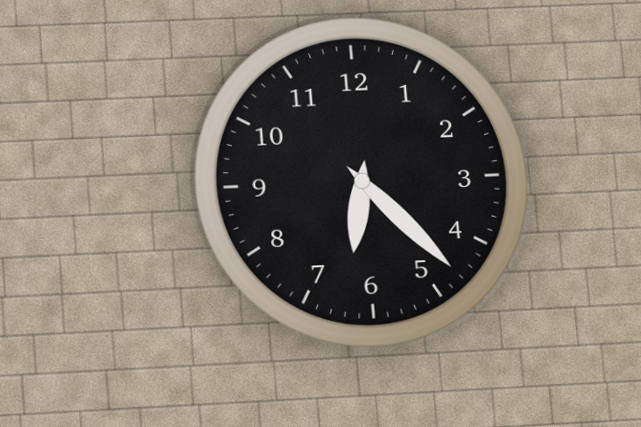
h=6 m=23
